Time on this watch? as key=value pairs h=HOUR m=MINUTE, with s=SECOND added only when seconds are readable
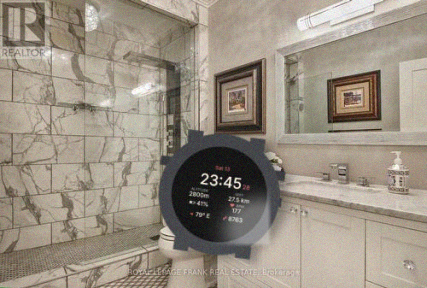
h=23 m=45
